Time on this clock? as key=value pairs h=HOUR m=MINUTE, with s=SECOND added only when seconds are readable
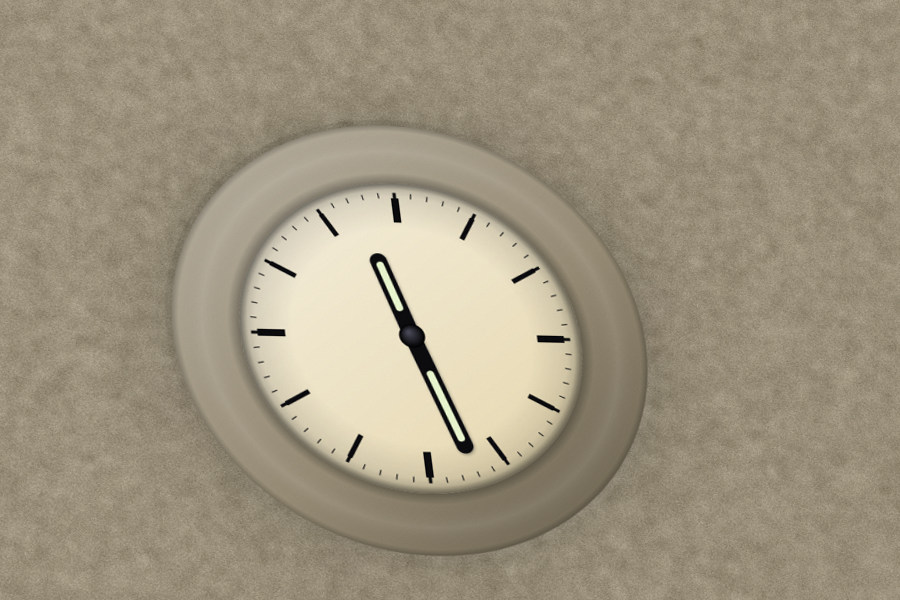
h=11 m=27
